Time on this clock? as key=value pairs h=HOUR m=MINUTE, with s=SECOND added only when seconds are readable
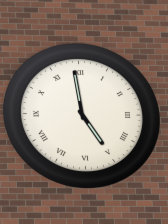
h=4 m=59
